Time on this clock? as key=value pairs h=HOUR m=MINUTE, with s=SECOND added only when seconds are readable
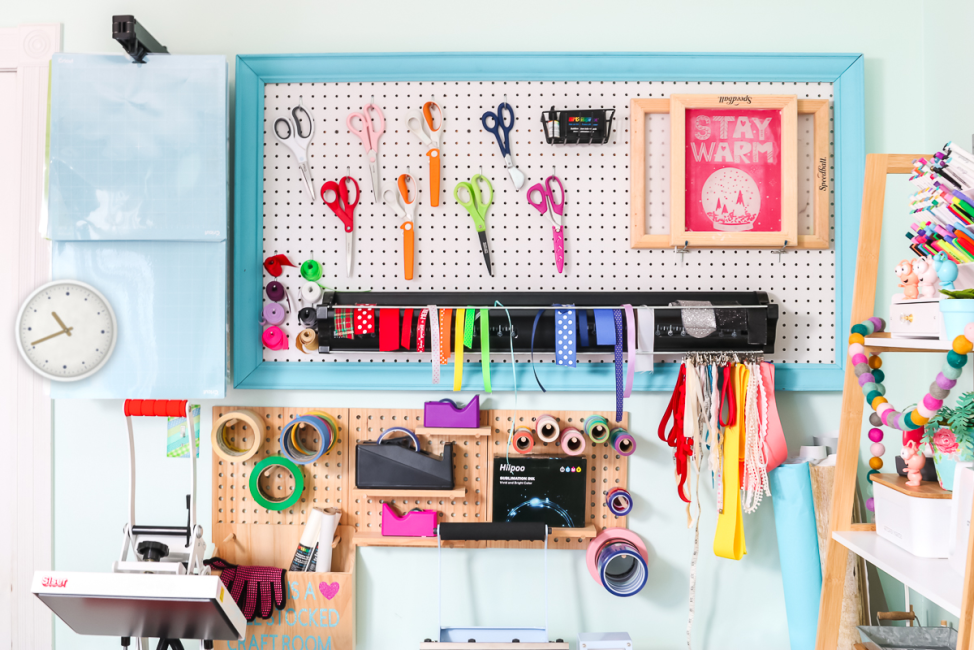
h=10 m=41
